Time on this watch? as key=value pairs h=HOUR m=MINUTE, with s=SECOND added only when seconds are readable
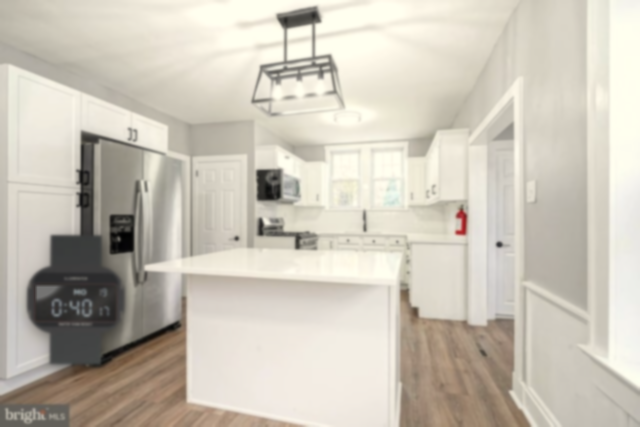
h=0 m=40
